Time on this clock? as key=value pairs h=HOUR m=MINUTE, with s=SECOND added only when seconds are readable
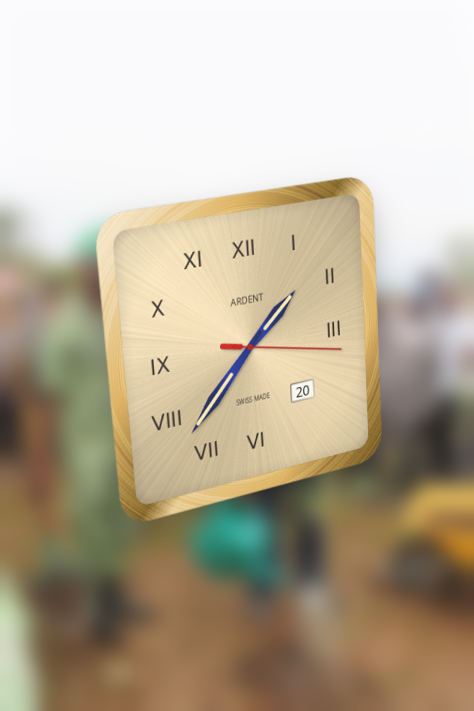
h=1 m=37 s=17
